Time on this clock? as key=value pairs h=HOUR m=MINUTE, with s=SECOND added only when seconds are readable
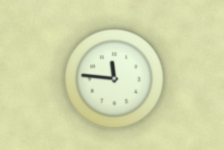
h=11 m=46
